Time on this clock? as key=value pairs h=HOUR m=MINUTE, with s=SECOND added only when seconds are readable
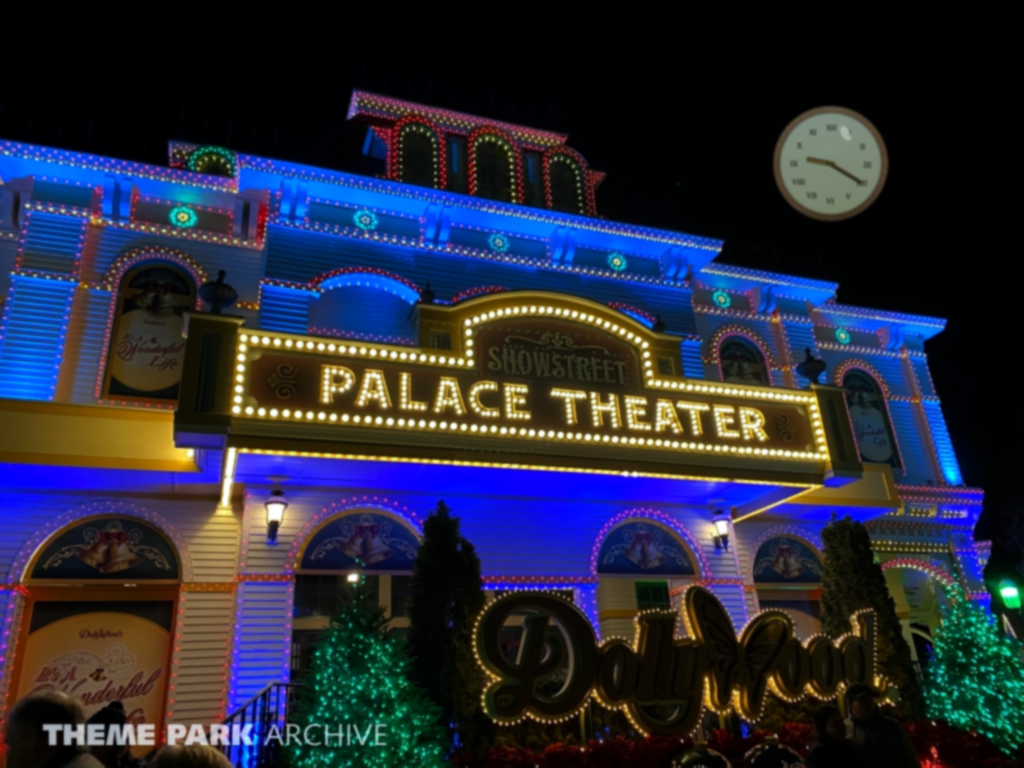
h=9 m=20
